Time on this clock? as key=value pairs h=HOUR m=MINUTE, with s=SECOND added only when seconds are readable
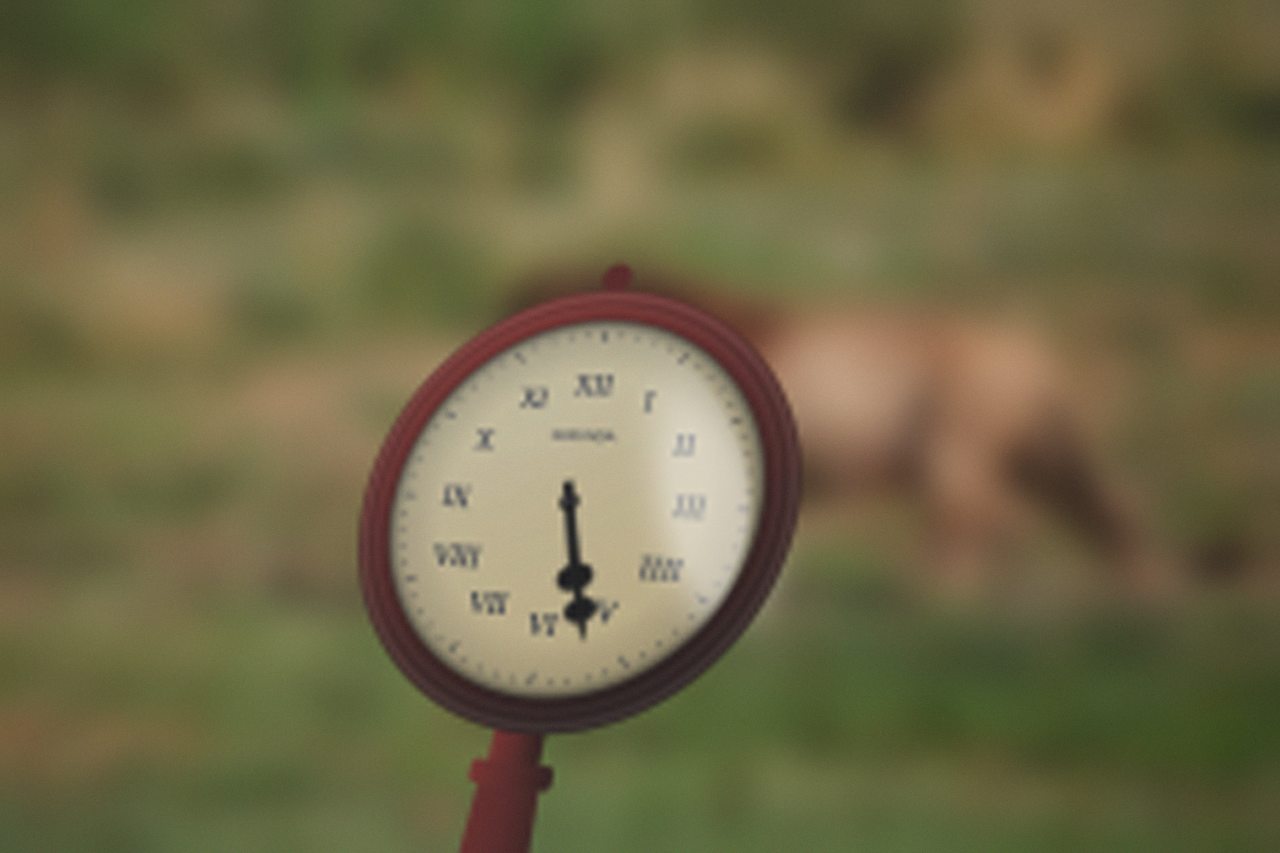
h=5 m=27
